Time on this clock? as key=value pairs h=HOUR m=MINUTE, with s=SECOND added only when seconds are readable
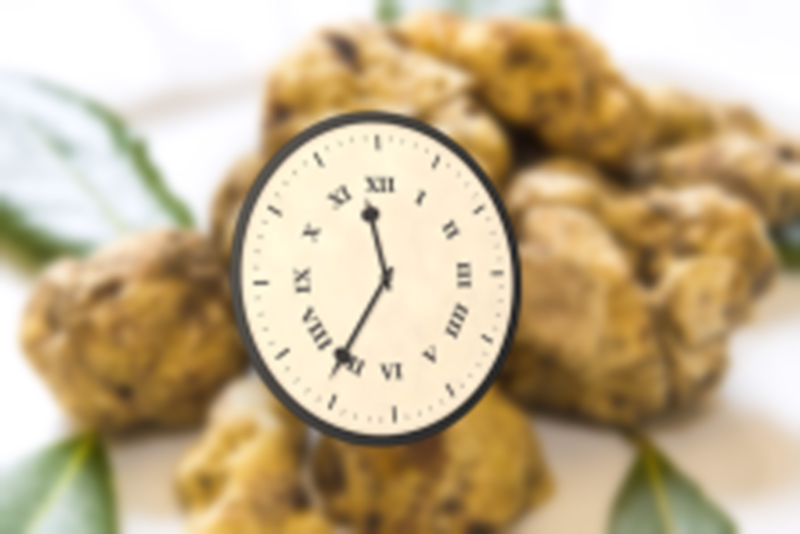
h=11 m=36
